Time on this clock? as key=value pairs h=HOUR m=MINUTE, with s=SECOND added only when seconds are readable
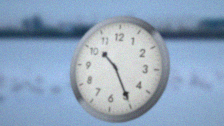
h=10 m=25
